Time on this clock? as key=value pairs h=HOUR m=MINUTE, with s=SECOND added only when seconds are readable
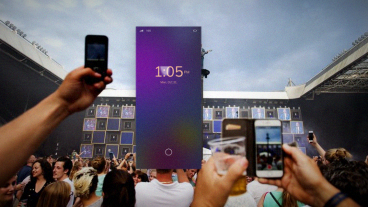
h=1 m=5
